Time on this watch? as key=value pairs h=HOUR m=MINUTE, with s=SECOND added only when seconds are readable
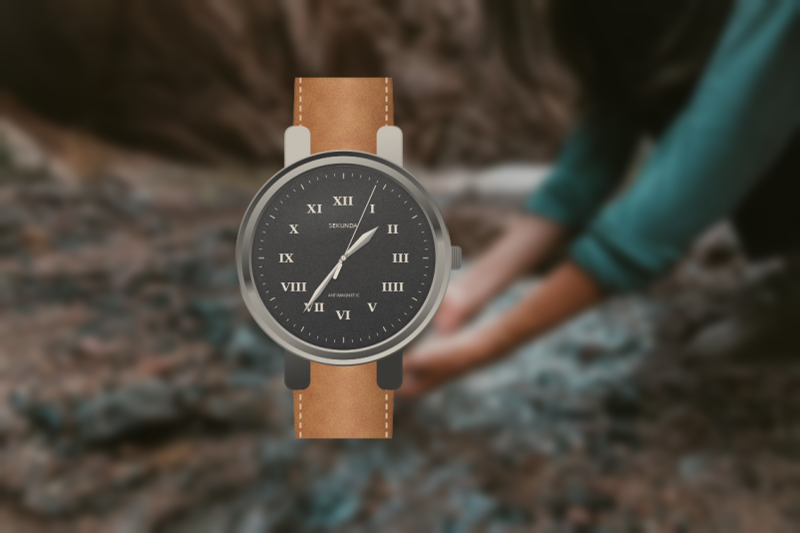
h=1 m=36 s=4
